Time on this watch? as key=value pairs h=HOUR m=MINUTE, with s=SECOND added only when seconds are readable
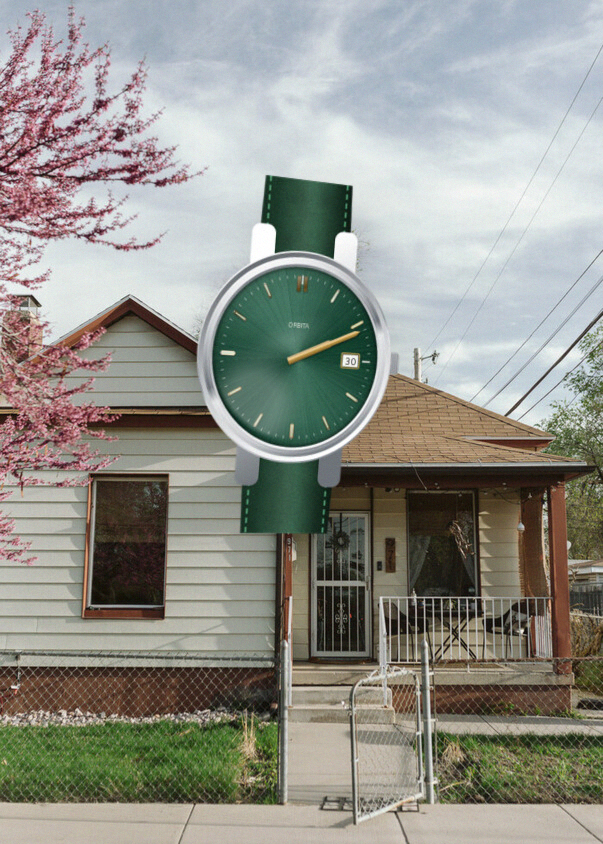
h=2 m=11
